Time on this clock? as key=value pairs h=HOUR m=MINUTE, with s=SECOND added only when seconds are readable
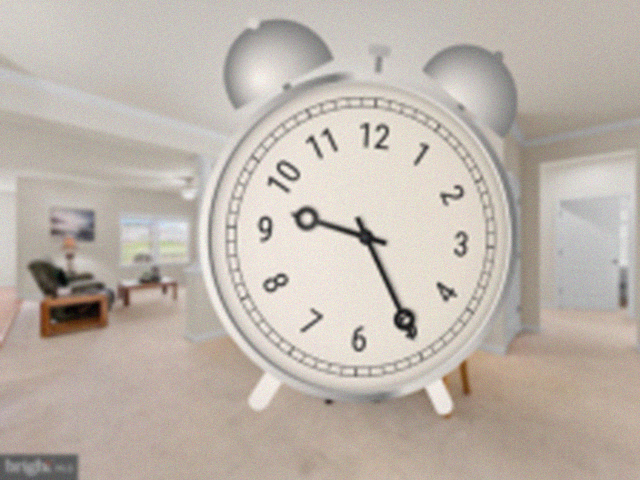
h=9 m=25
